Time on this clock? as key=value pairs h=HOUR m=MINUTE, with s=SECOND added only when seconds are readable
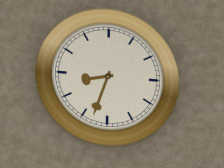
h=8 m=33
